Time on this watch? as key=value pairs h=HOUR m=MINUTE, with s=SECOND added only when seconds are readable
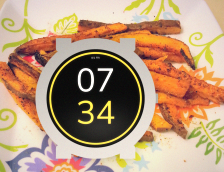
h=7 m=34
